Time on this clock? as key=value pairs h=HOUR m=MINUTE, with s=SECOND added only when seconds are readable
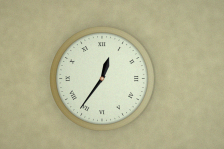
h=12 m=36
